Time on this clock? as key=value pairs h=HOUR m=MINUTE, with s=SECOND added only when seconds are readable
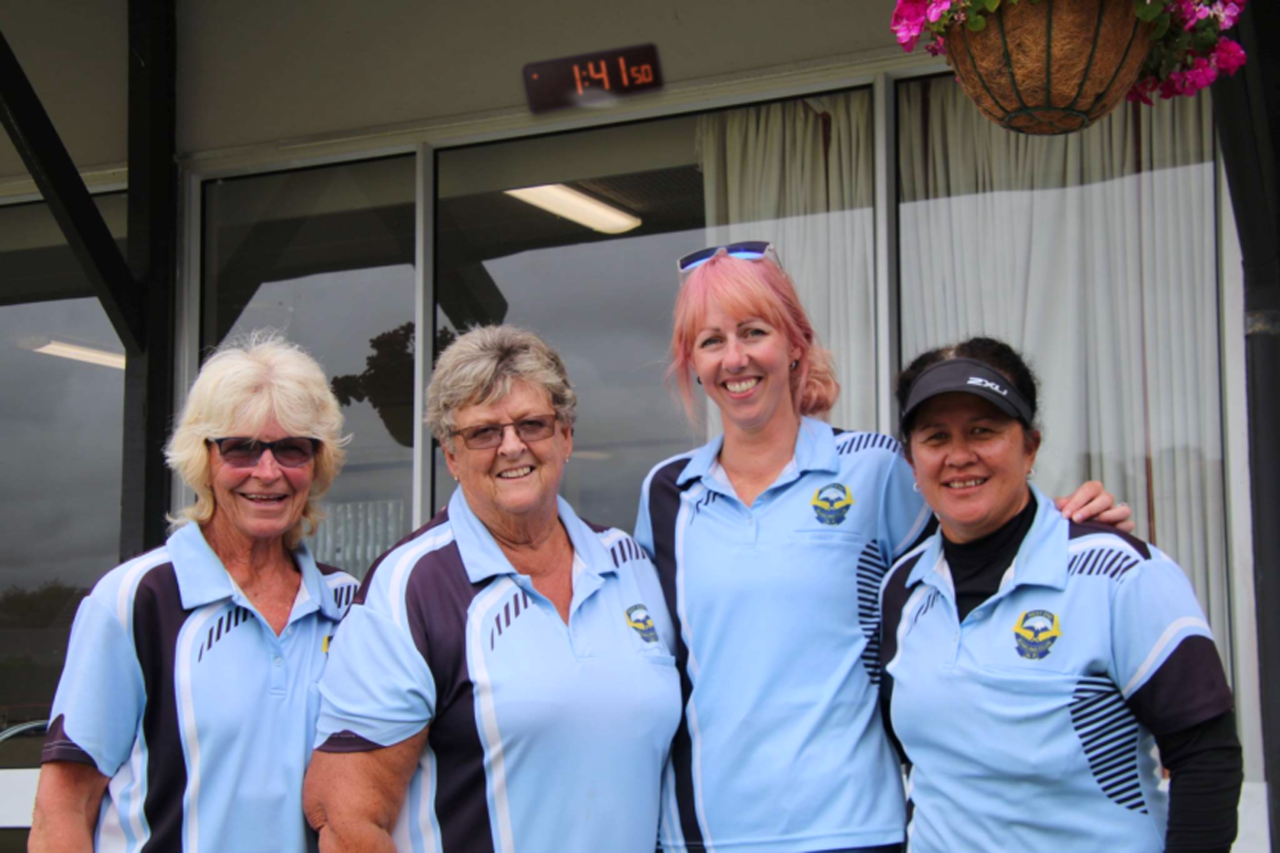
h=1 m=41
